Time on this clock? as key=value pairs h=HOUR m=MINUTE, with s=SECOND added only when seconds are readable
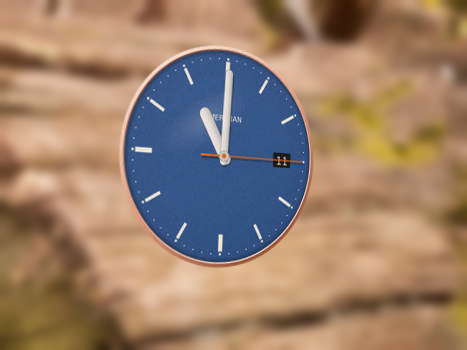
h=11 m=0 s=15
